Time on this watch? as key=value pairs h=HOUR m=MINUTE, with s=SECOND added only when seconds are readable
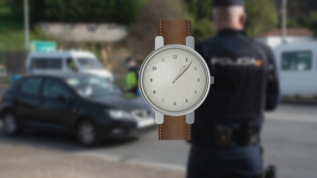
h=1 m=7
